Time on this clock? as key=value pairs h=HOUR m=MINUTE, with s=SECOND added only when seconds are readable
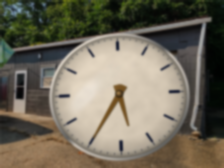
h=5 m=35
